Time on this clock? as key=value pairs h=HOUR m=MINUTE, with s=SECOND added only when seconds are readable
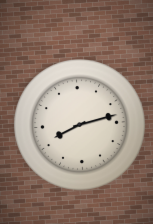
h=8 m=13
